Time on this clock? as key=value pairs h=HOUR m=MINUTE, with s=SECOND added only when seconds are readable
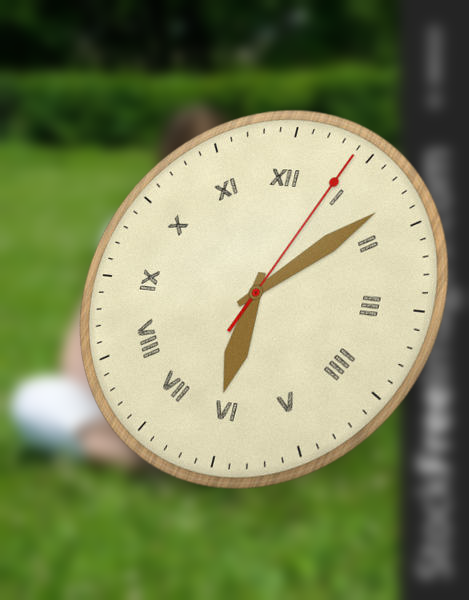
h=6 m=8 s=4
